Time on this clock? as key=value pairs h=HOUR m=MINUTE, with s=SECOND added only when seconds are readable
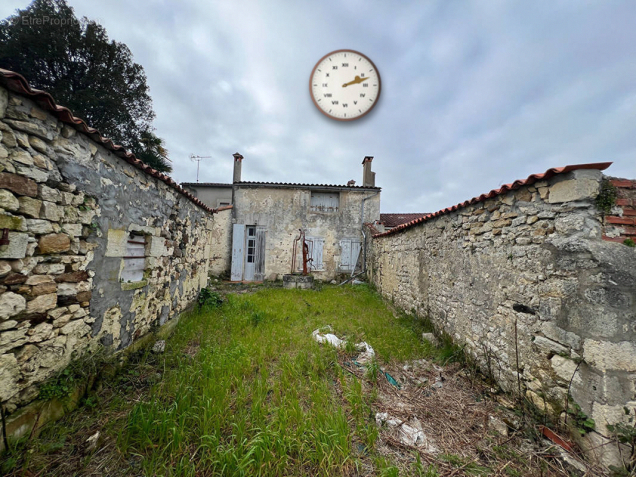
h=2 m=12
